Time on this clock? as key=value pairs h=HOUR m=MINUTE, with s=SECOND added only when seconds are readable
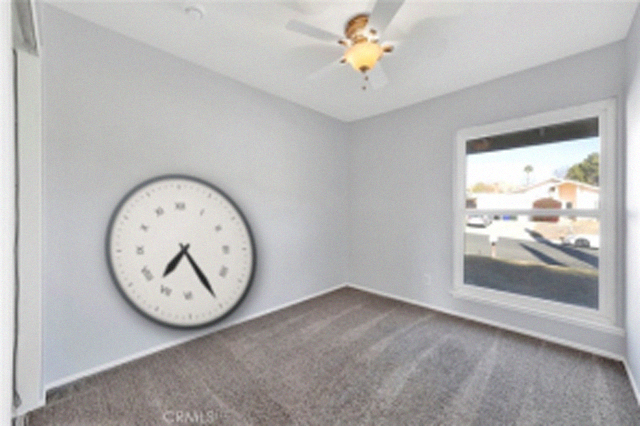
h=7 m=25
